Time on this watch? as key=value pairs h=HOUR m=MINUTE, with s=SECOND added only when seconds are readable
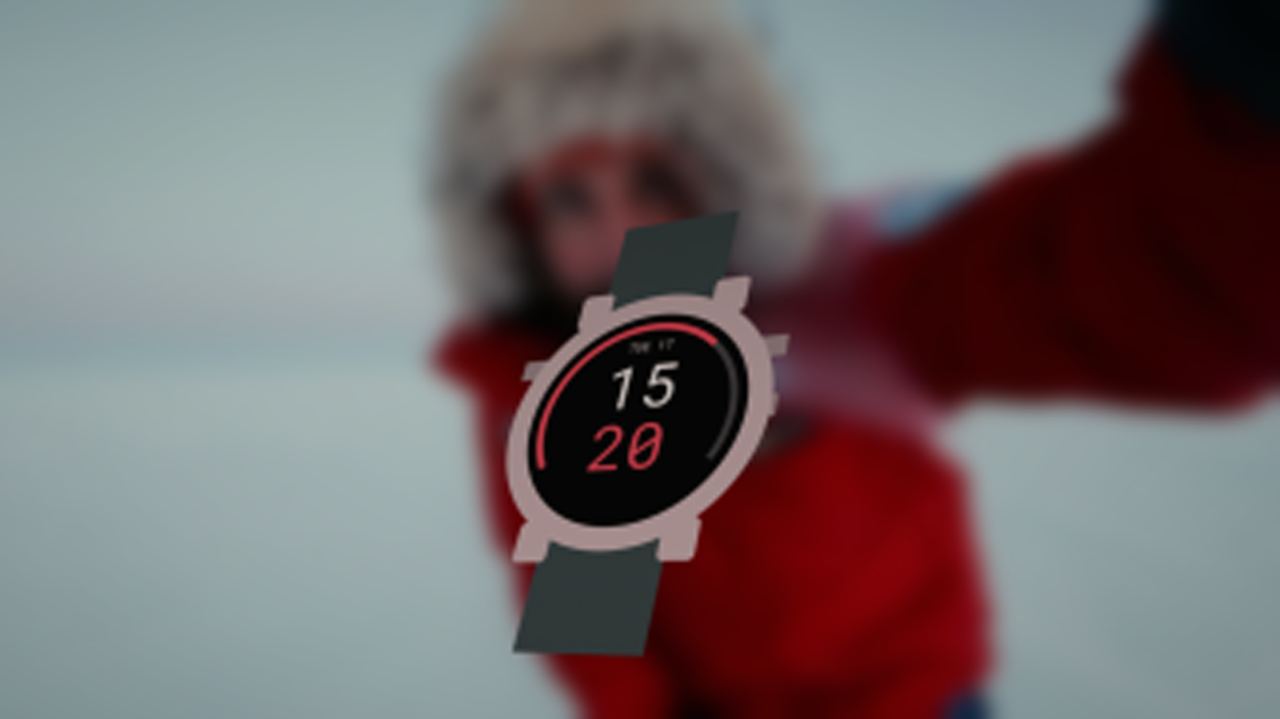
h=15 m=20
